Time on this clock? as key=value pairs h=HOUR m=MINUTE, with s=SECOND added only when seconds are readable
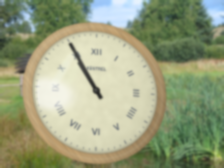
h=10 m=55
